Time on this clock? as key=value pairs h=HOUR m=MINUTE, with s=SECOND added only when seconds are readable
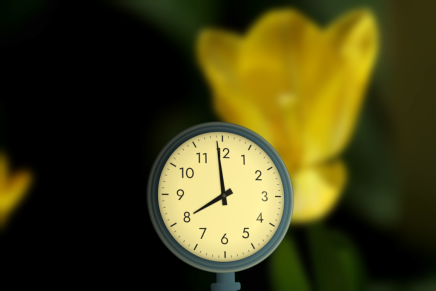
h=7 m=59
